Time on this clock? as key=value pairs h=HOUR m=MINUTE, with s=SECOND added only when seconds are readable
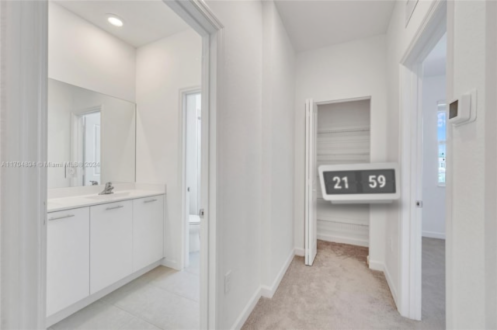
h=21 m=59
